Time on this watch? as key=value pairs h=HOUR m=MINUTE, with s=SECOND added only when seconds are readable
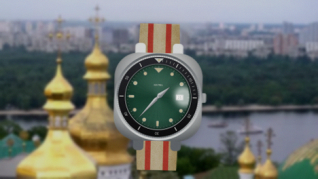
h=1 m=37
